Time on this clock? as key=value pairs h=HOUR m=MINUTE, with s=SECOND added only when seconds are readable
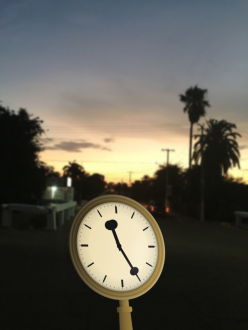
h=11 m=25
